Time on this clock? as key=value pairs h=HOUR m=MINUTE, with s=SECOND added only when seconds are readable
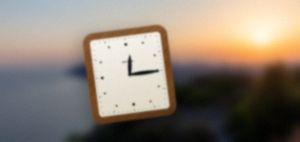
h=12 m=15
